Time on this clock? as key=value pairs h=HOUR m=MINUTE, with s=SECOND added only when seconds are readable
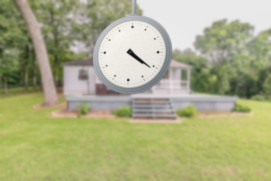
h=4 m=21
